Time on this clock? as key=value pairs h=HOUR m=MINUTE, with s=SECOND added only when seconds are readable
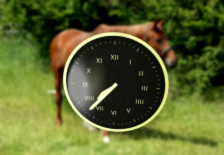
h=7 m=37
